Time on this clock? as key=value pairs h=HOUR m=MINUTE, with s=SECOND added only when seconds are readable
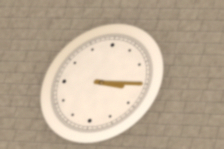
h=3 m=15
